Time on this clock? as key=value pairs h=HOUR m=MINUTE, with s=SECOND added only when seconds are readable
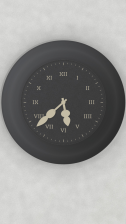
h=5 m=38
